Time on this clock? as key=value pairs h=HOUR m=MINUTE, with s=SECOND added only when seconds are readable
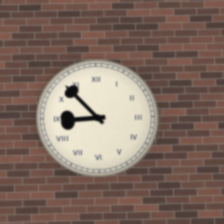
h=8 m=53
